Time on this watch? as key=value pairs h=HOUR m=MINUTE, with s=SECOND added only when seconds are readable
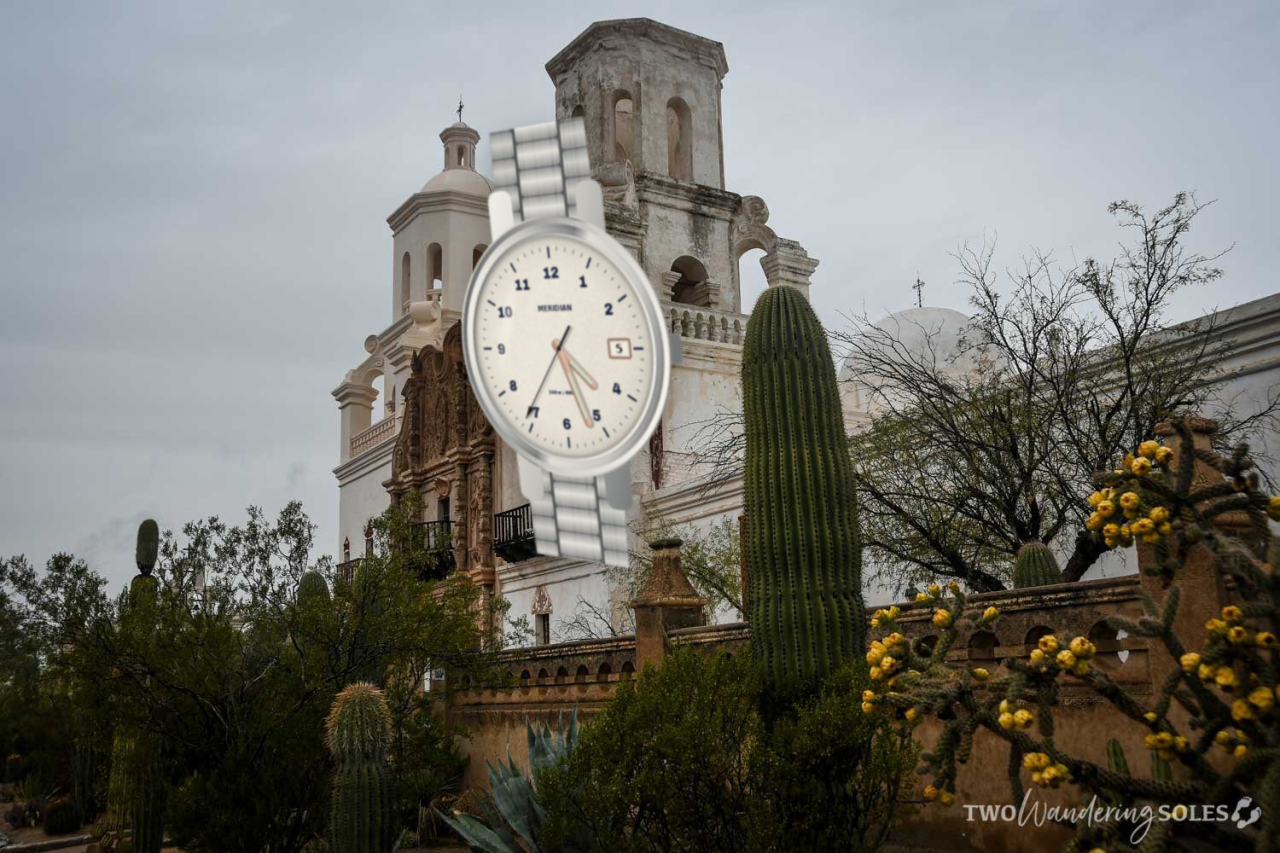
h=4 m=26 s=36
